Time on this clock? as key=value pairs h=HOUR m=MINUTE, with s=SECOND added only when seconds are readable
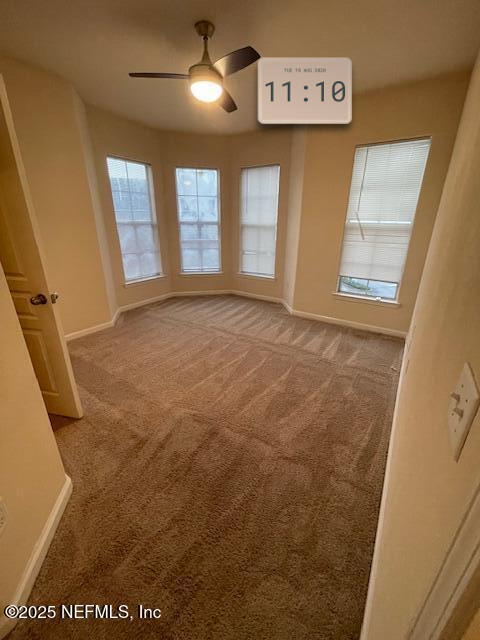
h=11 m=10
